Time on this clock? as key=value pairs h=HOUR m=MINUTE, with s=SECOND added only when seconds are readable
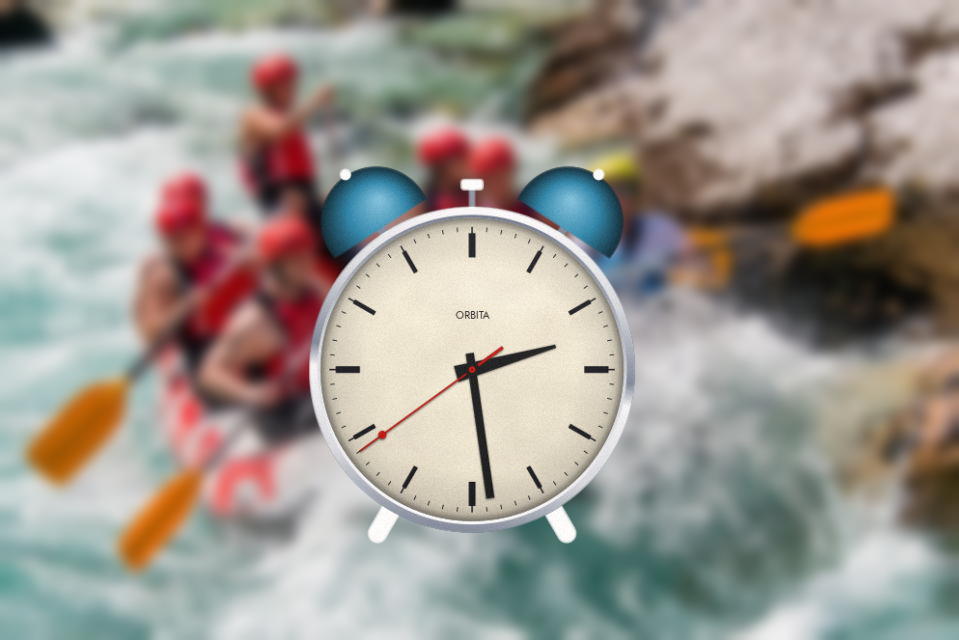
h=2 m=28 s=39
